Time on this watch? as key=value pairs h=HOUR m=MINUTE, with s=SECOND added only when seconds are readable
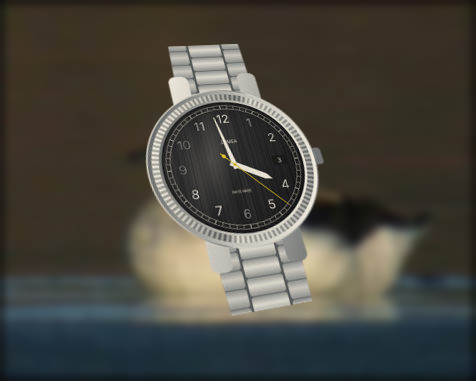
h=3 m=58 s=23
